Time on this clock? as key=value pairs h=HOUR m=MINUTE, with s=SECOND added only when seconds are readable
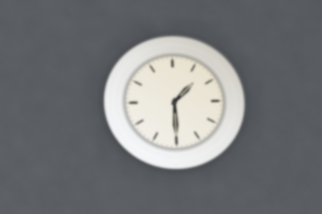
h=1 m=30
